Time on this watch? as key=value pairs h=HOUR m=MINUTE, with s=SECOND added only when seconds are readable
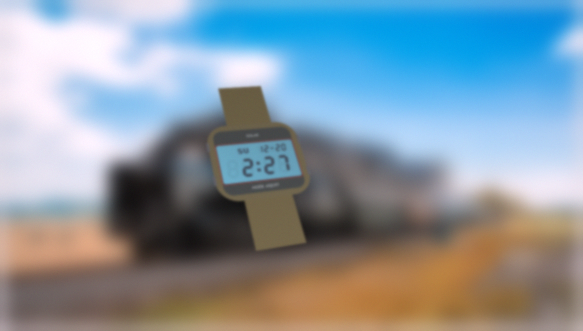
h=2 m=27
